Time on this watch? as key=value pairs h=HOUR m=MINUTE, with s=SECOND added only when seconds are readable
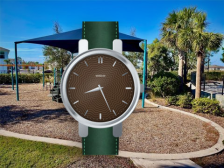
h=8 m=26
